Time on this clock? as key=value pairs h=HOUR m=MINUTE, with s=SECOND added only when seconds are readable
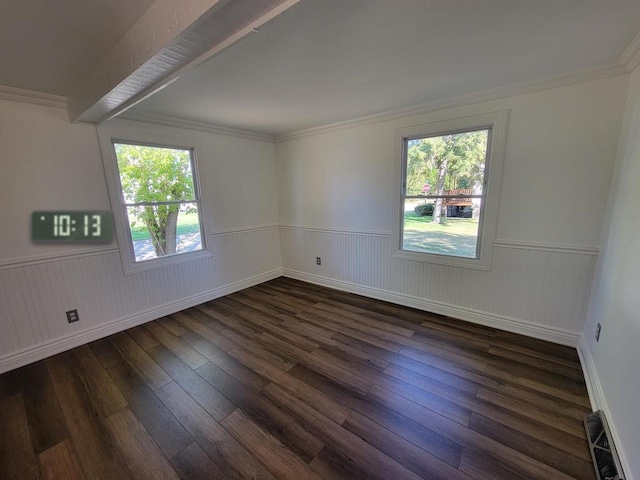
h=10 m=13
